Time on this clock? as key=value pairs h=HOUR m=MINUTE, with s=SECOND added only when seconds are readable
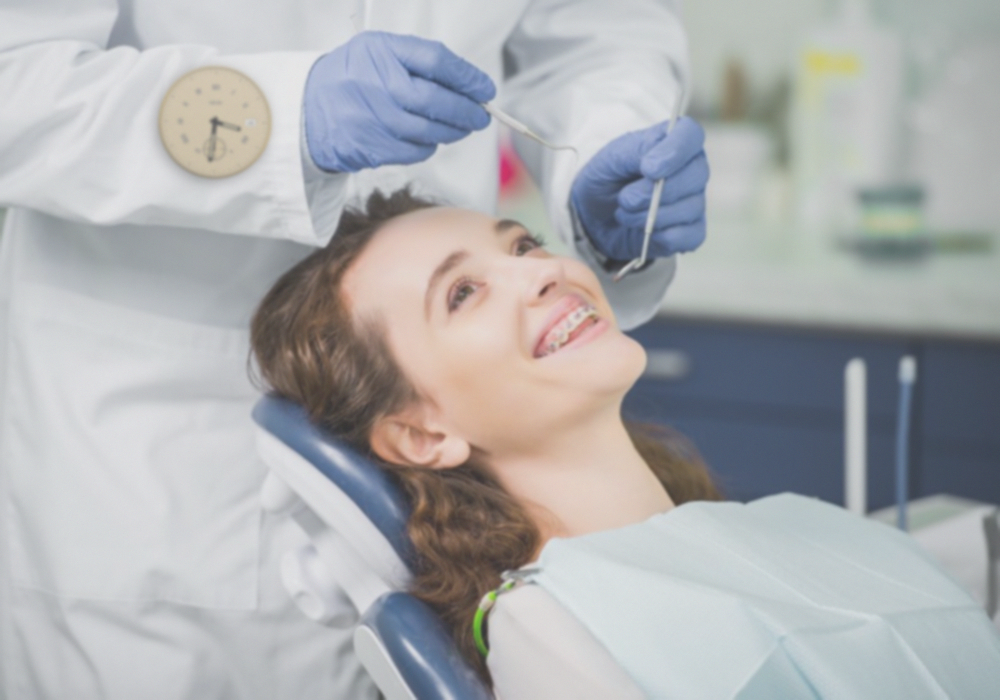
h=3 m=31
